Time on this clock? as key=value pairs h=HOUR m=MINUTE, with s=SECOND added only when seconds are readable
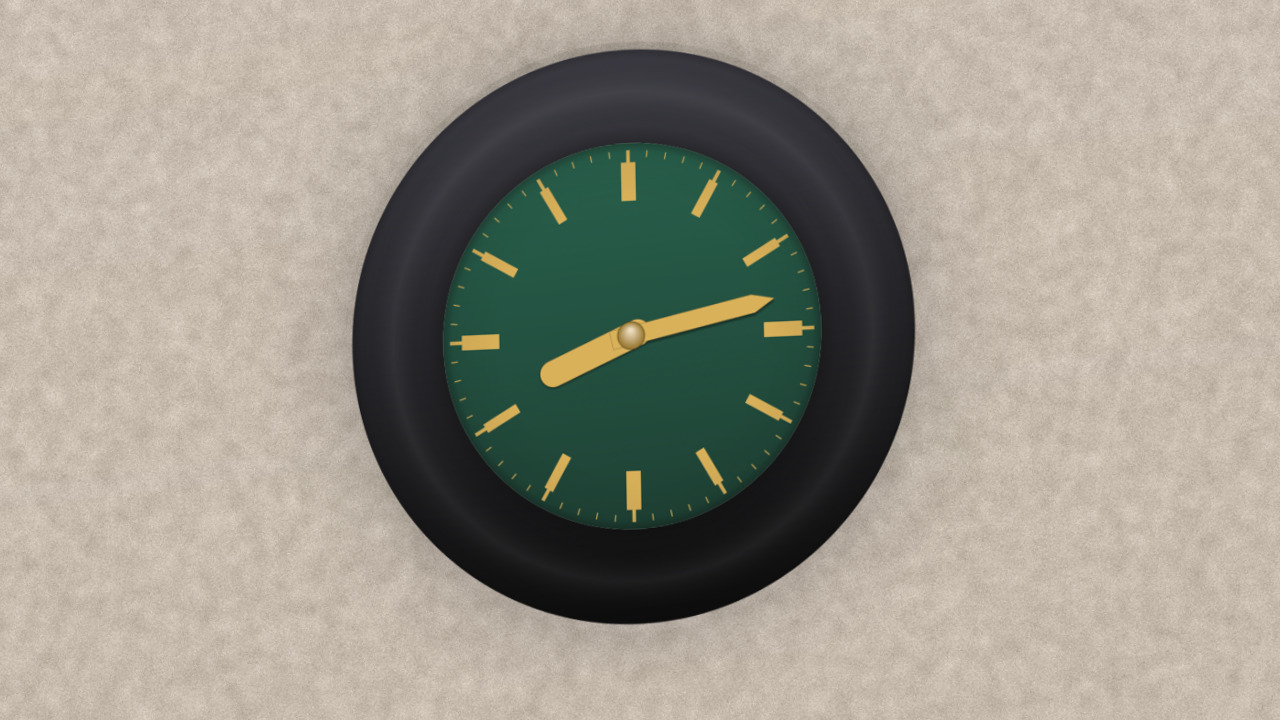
h=8 m=13
